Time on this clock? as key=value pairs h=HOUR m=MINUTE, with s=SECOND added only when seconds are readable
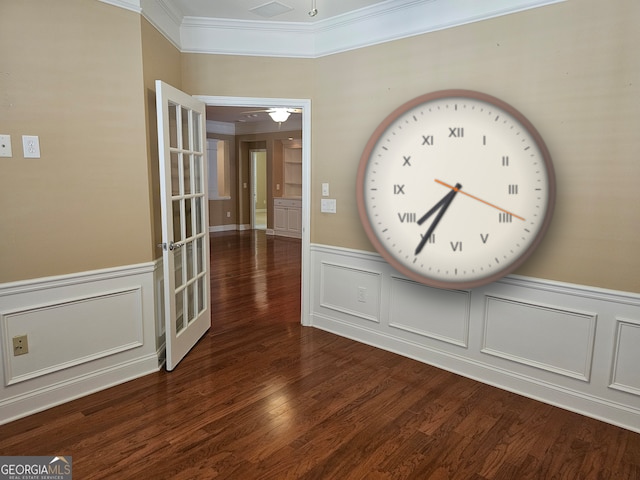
h=7 m=35 s=19
